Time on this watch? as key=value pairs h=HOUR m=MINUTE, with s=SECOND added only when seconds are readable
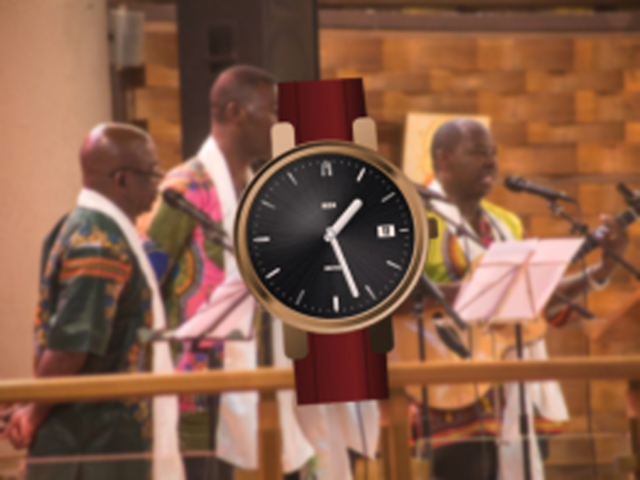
h=1 m=27
